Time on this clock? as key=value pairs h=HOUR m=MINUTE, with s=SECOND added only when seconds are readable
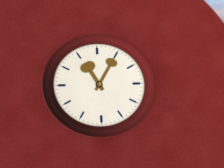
h=11 m=5
